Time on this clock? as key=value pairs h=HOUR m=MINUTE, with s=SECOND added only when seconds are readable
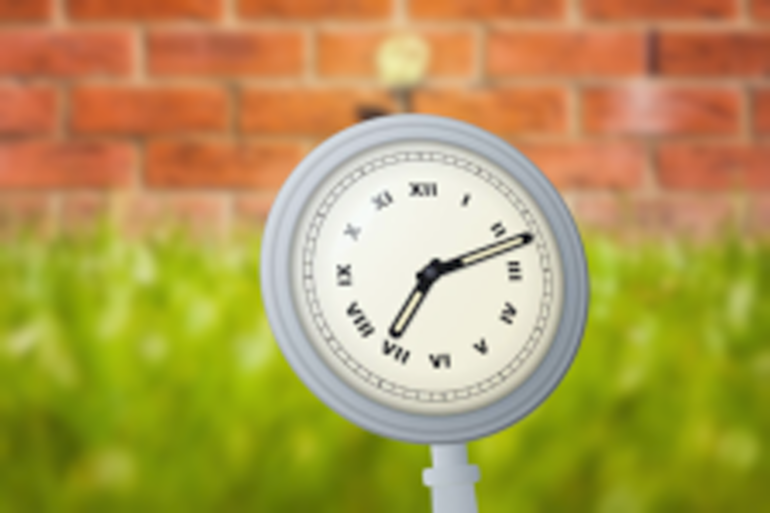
h=7 m=12
